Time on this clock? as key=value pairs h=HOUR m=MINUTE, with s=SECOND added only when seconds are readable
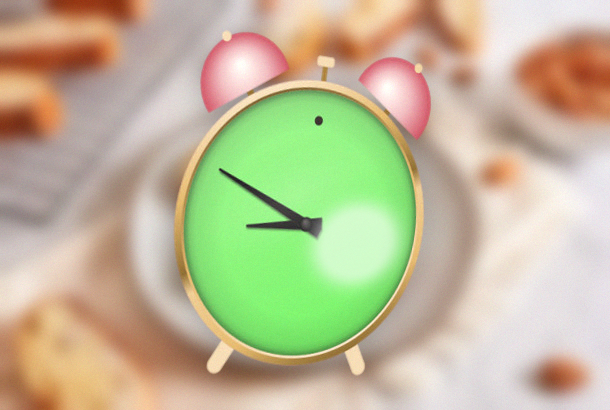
h=8 m=49
